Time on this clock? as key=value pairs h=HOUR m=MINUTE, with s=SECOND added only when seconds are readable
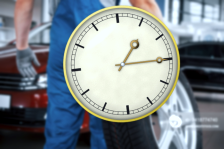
h=1 m=15
